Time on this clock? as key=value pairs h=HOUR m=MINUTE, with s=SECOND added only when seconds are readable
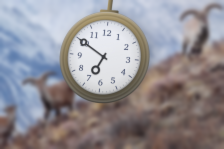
h=6 m=50
